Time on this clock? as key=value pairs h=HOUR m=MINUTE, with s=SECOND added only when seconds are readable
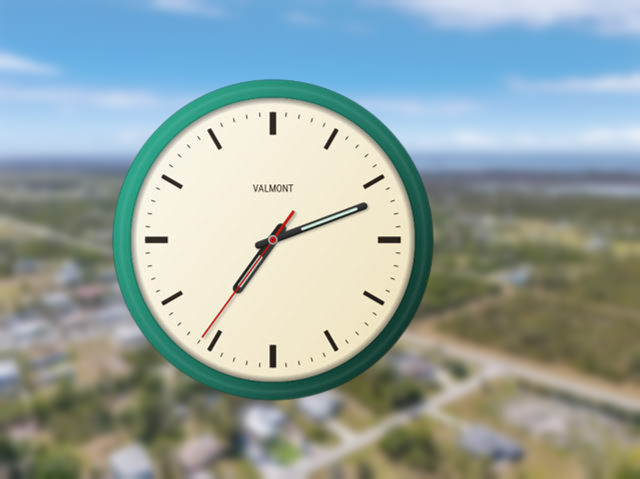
h=7 m=11 s=36
